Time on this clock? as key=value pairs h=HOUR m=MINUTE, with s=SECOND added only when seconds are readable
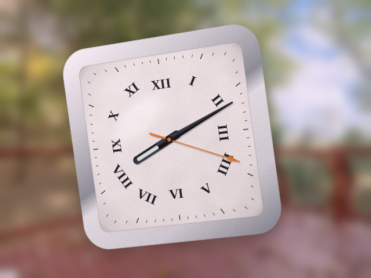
h=8 m=11 s=19
